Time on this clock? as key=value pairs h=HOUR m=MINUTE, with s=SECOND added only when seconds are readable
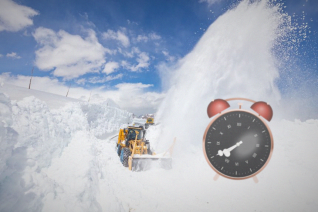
h=7 m=40
